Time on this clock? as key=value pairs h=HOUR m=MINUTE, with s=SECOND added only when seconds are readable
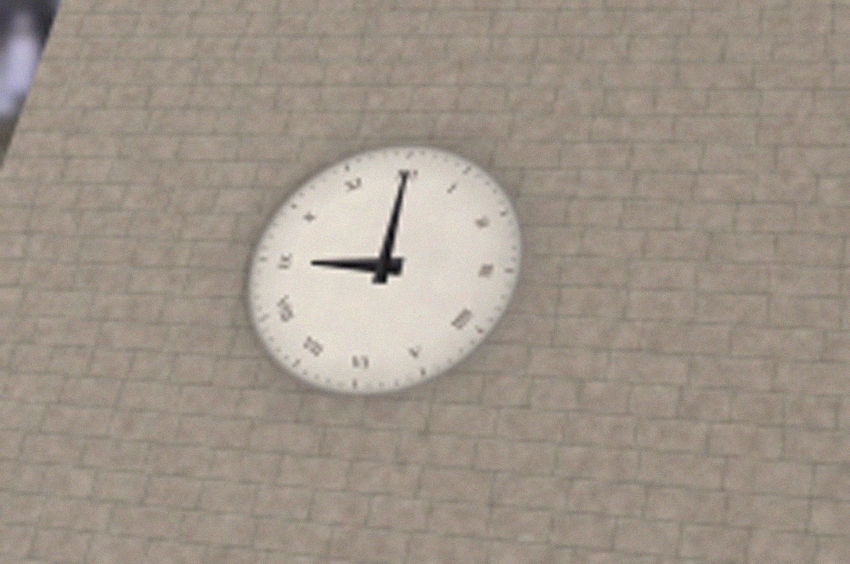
h=9 m=0
